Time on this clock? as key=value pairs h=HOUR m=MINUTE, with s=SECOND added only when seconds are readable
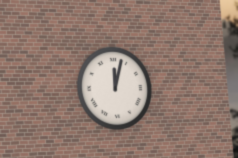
h=12 m=3
